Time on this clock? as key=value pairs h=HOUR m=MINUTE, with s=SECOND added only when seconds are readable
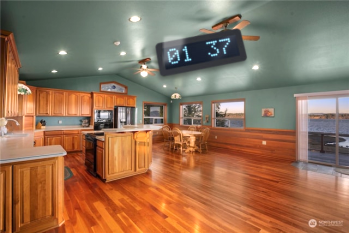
h=1 m=37
